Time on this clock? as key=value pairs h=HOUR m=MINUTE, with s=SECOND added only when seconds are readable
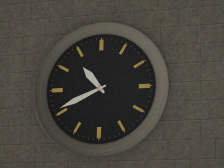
h=10 m=41
